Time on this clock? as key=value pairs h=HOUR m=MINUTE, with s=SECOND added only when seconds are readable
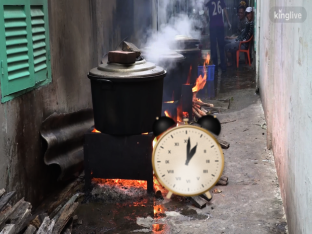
h=1 m=1
